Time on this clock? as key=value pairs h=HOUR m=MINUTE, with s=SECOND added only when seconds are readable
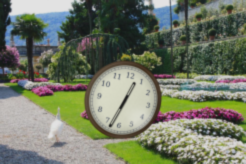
h=12 m=33
